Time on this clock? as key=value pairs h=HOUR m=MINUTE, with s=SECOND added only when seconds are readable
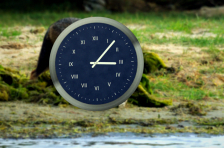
h=3 m=7
